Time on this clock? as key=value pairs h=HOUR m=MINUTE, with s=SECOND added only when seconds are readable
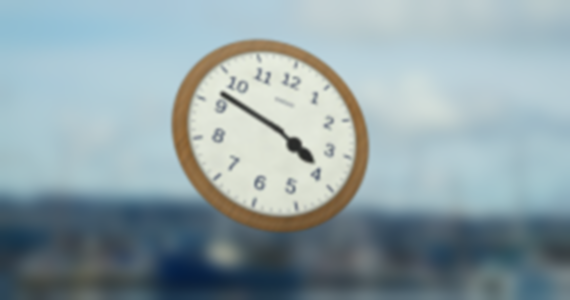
h=3 m=47
